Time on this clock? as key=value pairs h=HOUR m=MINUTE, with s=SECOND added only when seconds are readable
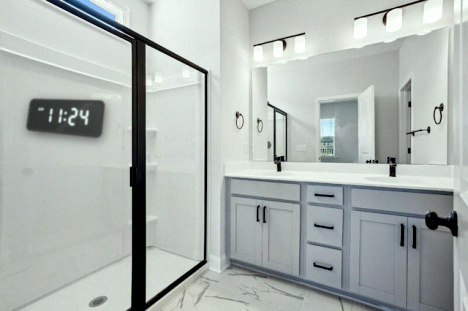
h=11 m=24
